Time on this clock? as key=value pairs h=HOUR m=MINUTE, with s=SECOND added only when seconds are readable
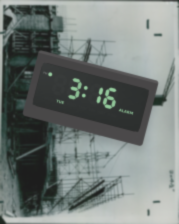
h=3 m=16
